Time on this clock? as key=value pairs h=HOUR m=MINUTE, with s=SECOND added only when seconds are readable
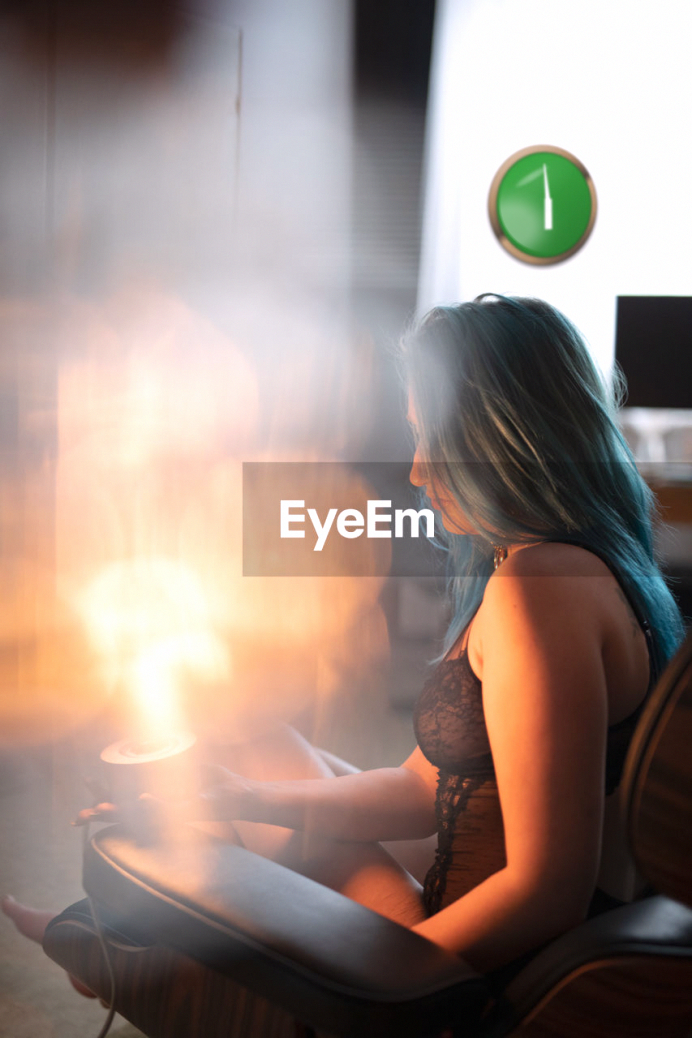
h=5 m=59
